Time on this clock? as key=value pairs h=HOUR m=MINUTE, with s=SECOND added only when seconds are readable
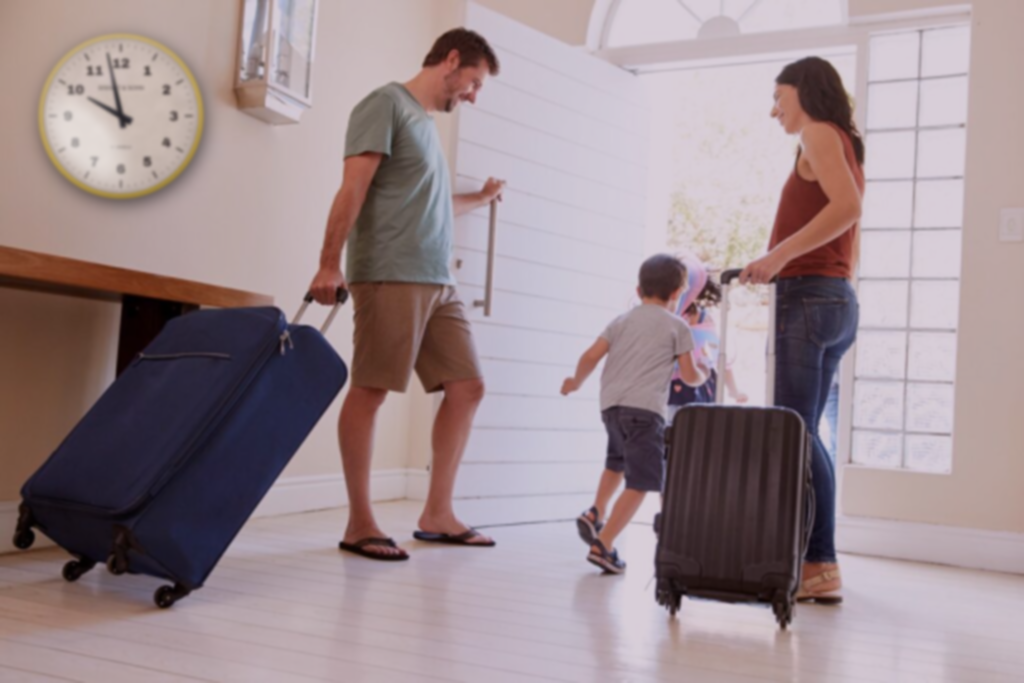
h=9 m=58
